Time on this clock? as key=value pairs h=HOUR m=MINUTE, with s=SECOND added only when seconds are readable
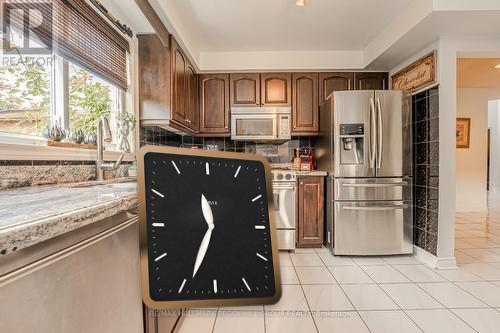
h=11 m=34
